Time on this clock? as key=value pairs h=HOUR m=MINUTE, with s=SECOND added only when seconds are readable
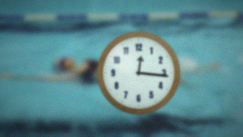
h=12 m=16
